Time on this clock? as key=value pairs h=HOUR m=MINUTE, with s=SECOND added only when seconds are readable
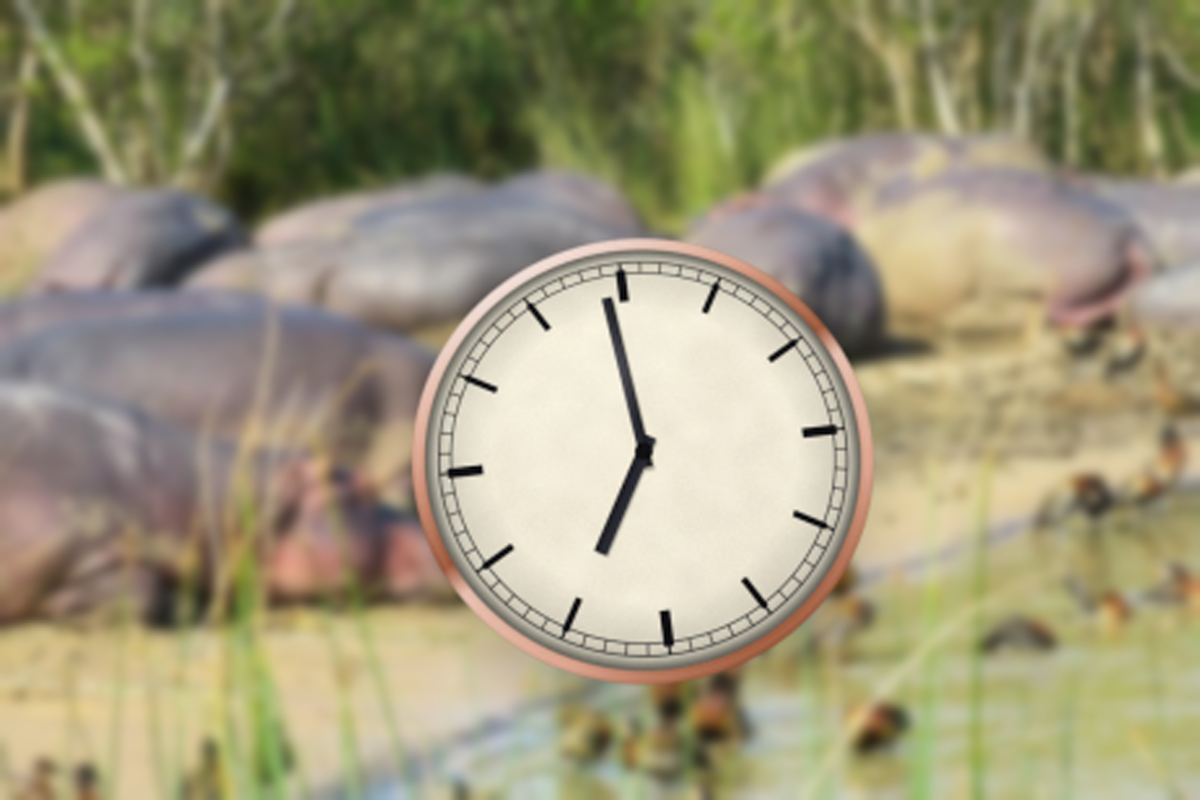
h=6 m=59
